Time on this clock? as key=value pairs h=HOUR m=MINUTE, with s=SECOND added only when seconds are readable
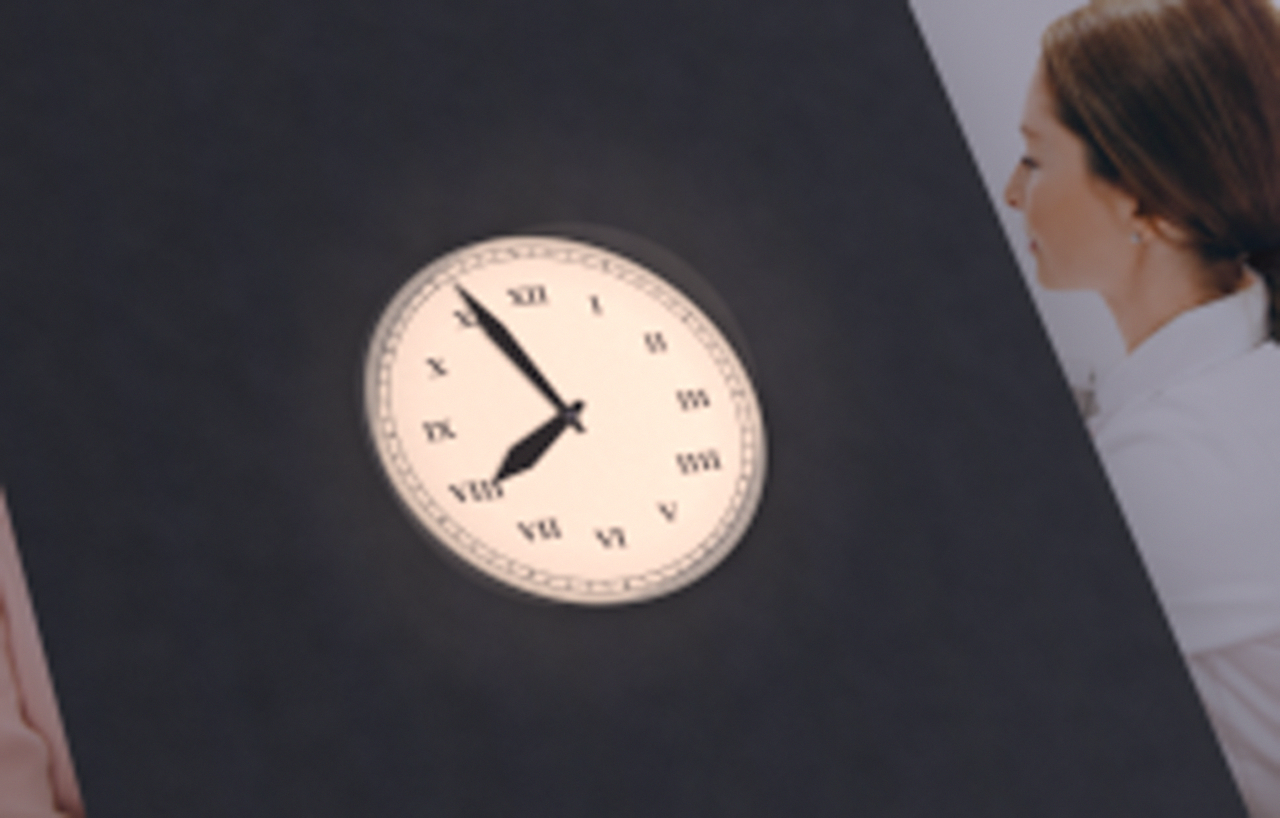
h=7 m=56
